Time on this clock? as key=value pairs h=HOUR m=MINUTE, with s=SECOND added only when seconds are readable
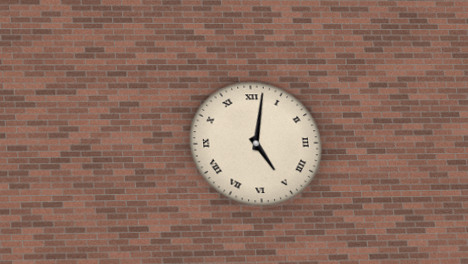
h=5 m=2
